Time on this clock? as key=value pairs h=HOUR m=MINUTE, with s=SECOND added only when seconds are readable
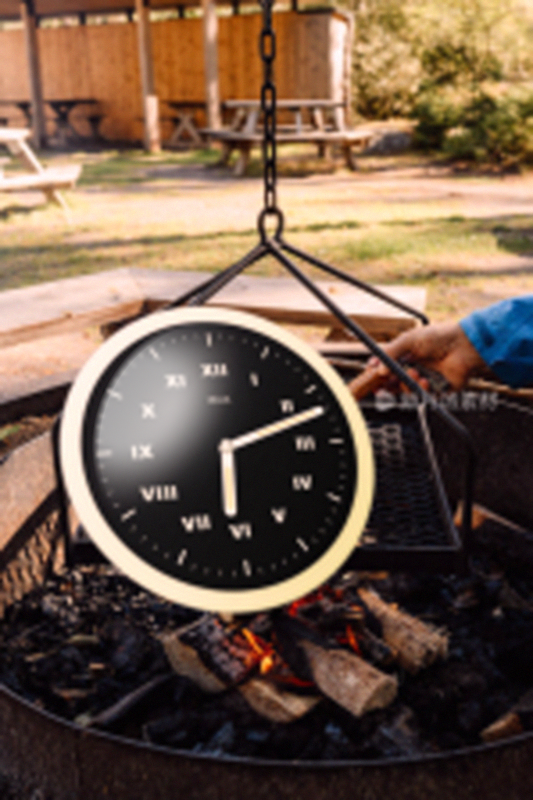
h=6 m=12
